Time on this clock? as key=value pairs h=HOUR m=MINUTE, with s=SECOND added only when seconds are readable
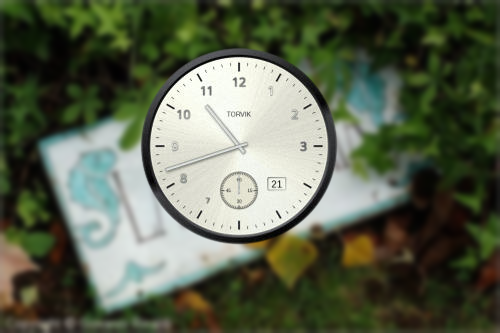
h=10 m=42
